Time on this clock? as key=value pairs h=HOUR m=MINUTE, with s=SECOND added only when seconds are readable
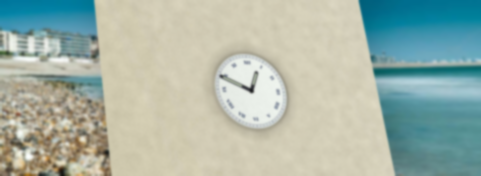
h=12 m=49
